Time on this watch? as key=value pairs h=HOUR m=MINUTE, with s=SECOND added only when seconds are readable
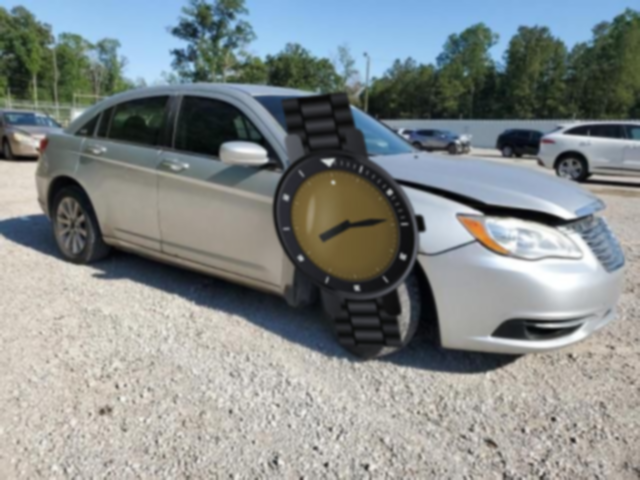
h=8 m=14
